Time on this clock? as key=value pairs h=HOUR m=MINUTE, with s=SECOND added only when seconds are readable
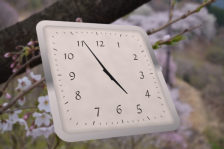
h=4 m=56
